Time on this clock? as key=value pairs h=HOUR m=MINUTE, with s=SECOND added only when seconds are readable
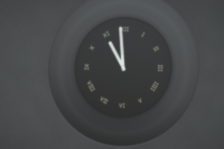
h=10 m=59
